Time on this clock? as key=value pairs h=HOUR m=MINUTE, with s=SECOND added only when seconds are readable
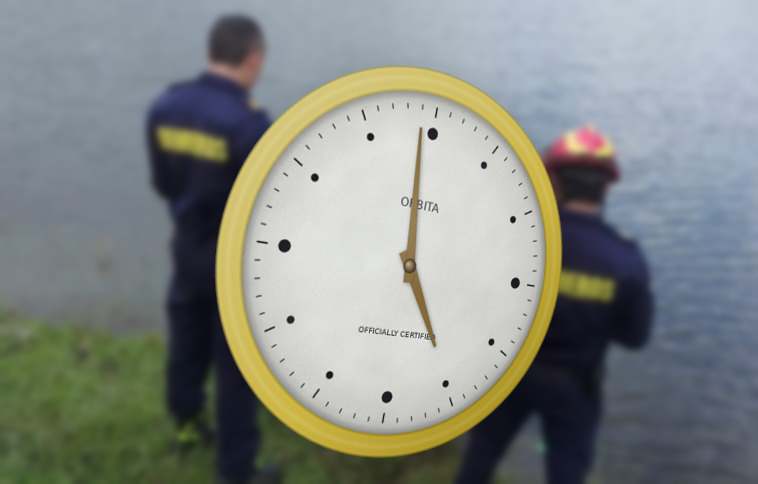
h=4 m=59
